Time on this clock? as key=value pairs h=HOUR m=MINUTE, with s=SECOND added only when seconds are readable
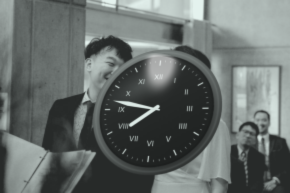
h=7 m=47
